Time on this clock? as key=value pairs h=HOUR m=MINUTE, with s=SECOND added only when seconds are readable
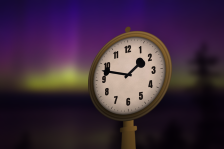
h=1 m=48
